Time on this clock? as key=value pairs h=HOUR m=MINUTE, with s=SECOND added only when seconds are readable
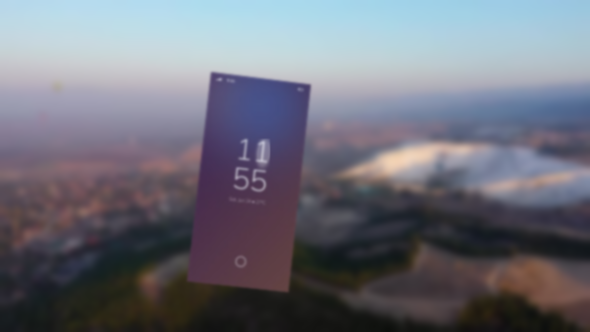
h=11 m=55
